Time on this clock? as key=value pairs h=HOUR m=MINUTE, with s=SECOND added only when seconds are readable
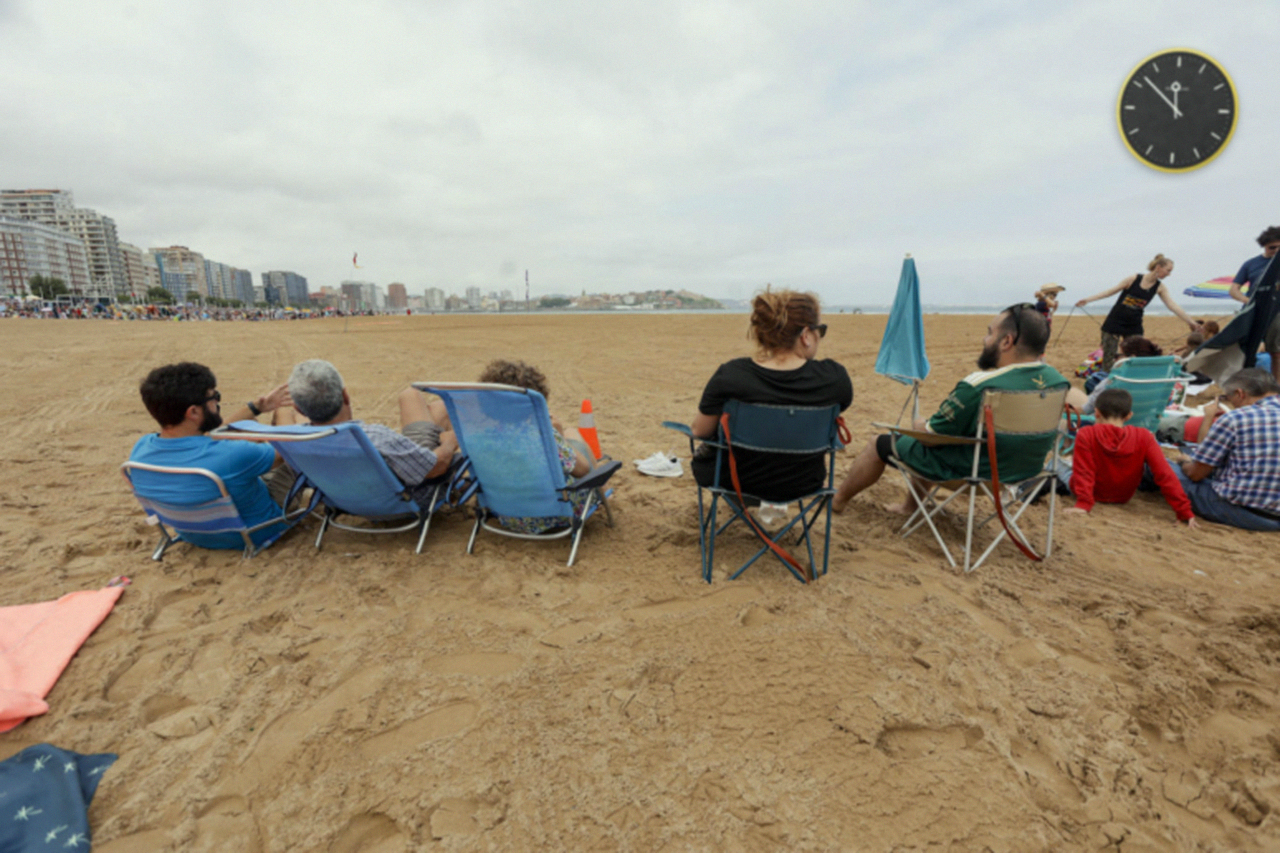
h=11 m=52
